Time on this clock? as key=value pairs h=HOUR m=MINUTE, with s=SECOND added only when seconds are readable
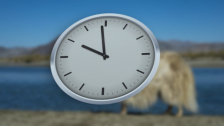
h=9 m=59
